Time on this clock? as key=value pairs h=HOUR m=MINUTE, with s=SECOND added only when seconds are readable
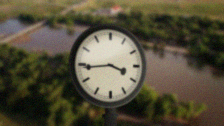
h=3 m=44
